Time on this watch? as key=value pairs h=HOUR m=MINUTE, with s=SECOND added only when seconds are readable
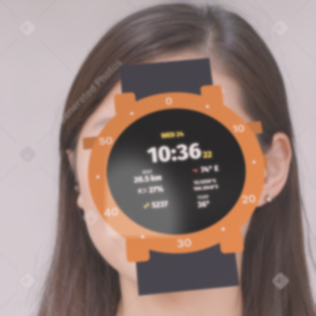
h=10 m=36
